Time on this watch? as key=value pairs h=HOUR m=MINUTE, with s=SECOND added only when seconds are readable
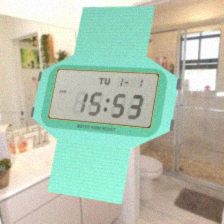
h=15 m=53
